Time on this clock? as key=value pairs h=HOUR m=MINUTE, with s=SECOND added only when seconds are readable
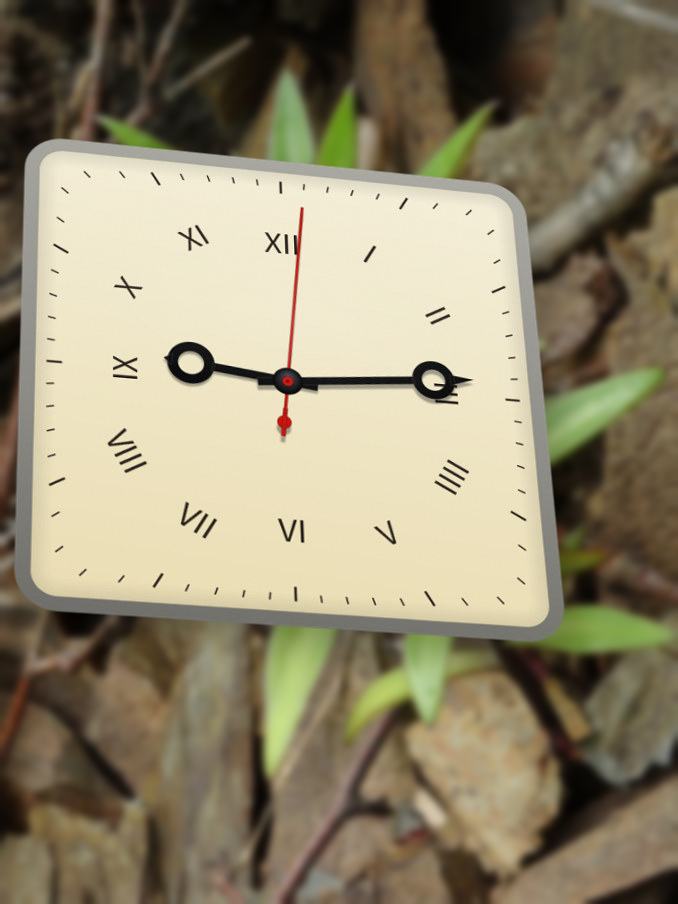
h=9 m=14 s=1
